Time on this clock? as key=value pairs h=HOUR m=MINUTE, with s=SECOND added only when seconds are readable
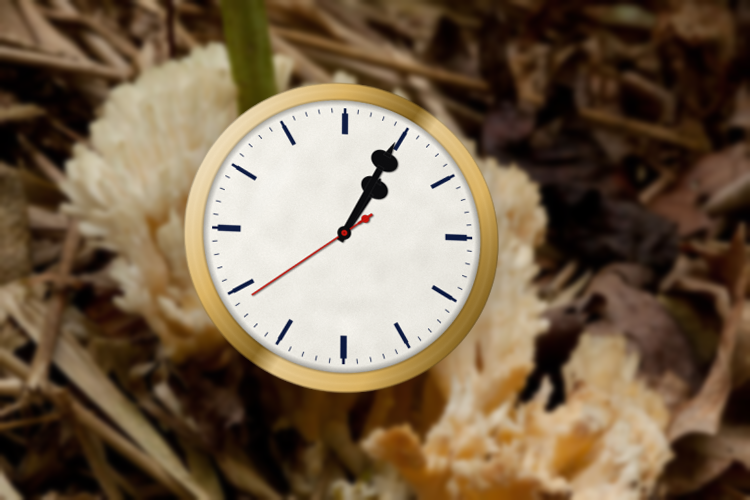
h=1 m=4 s=39
